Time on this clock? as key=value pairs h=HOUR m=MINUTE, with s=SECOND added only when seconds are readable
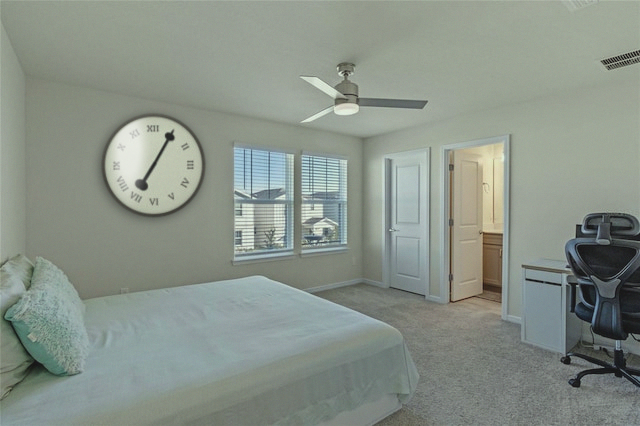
h=7 m=5
